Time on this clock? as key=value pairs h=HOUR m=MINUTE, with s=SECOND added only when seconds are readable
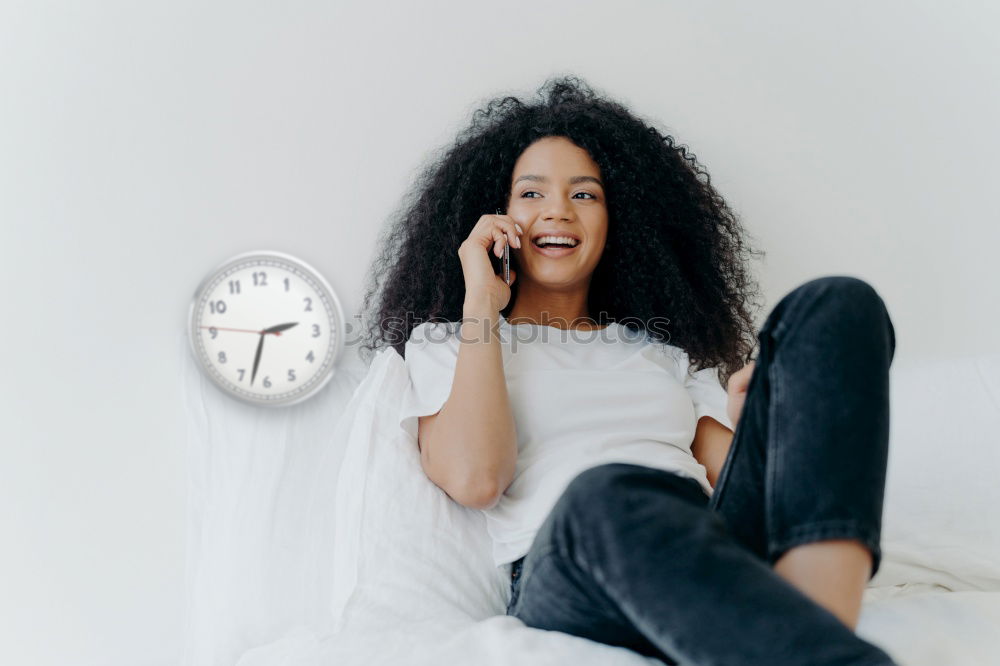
h=2 m=32 s=46
